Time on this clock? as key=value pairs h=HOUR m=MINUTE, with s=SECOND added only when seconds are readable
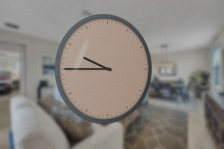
h=9 m=45
